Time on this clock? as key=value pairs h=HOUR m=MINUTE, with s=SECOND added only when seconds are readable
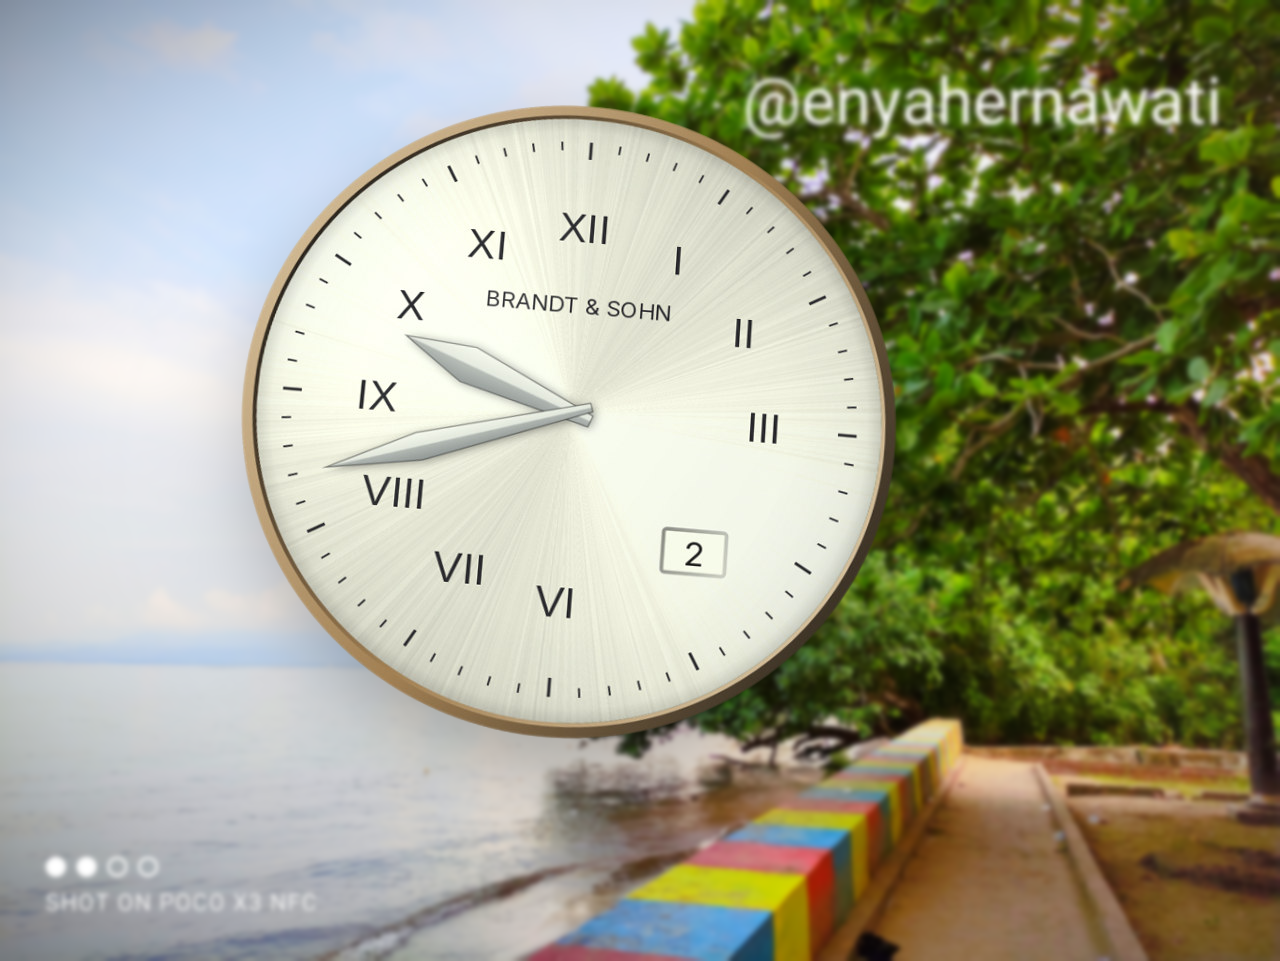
h=9 m=42
